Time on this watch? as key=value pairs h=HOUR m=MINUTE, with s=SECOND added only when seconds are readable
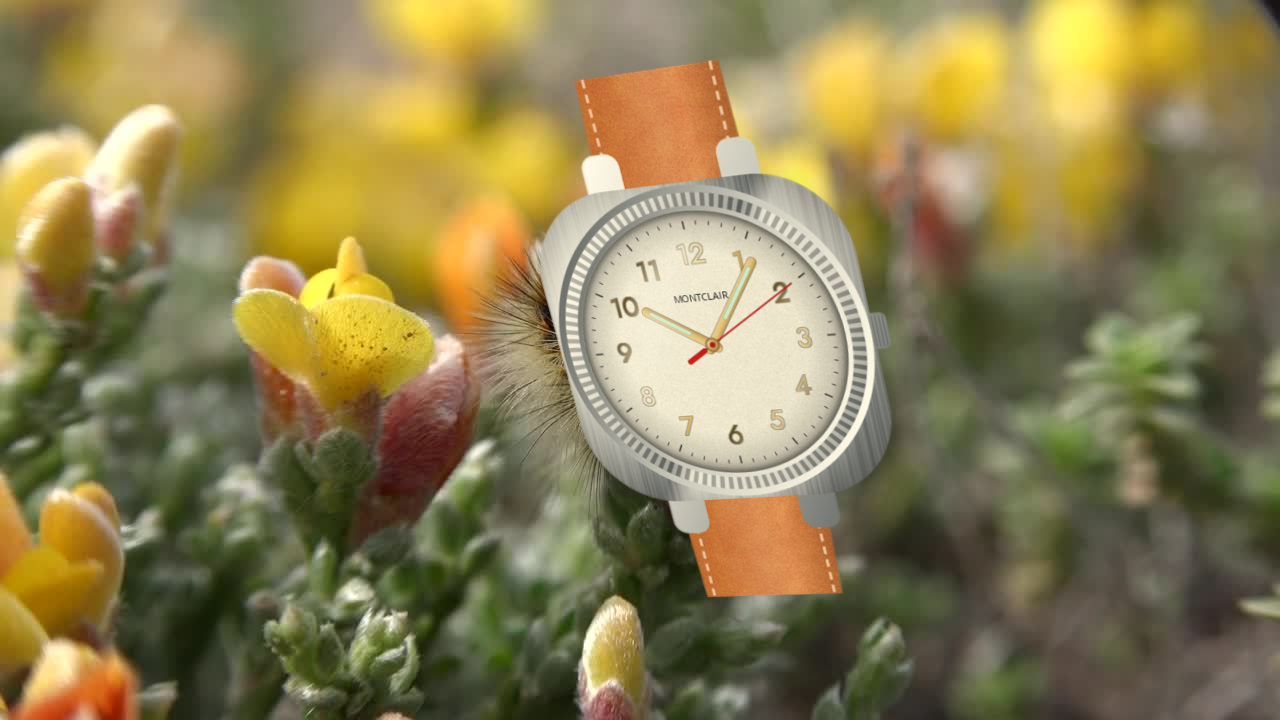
h=10 m=6 s=10
